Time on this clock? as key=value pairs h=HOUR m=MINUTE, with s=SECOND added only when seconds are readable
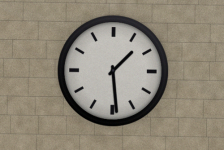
h=1 m=29
